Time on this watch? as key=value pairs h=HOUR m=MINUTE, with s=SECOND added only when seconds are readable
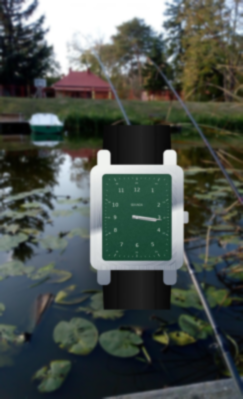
h=3 m=16
